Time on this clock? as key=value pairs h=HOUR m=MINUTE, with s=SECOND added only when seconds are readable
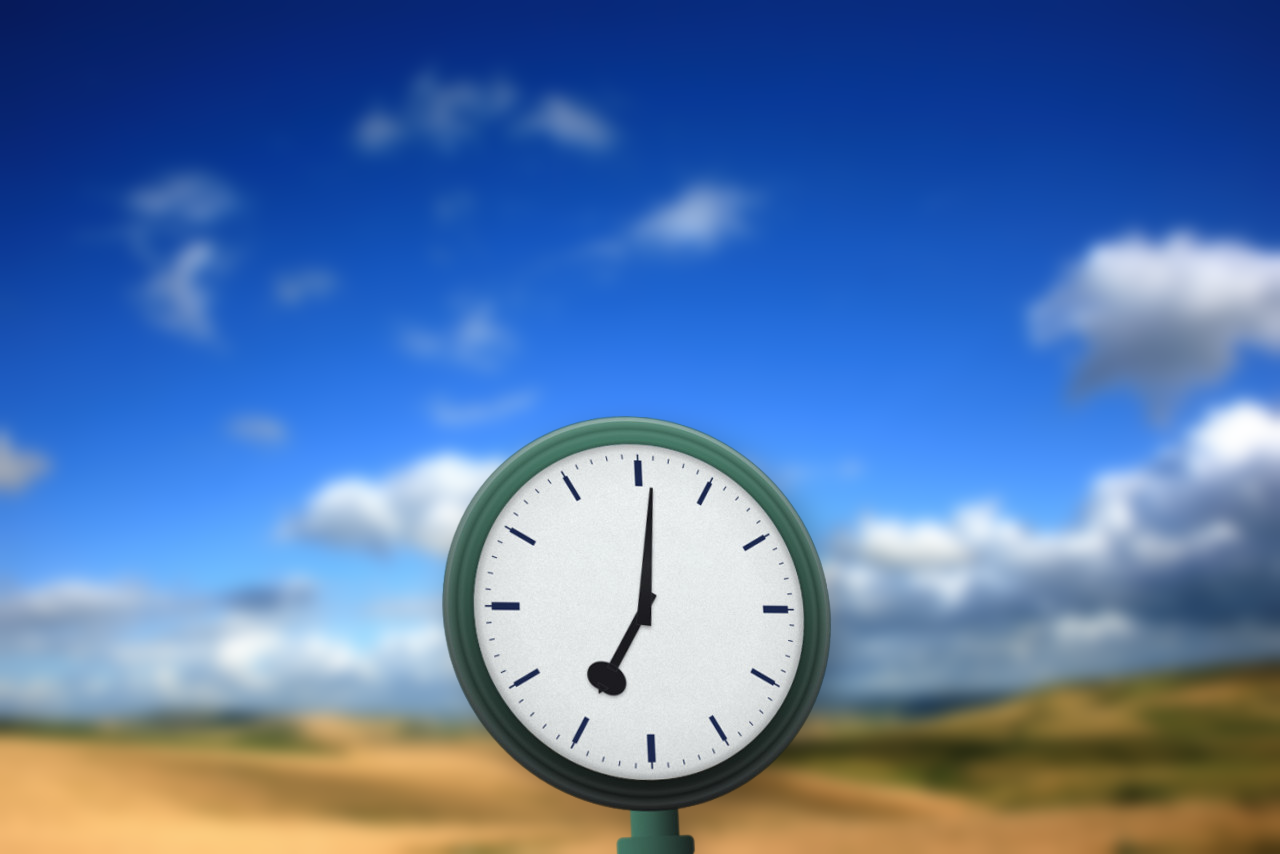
h=7 m=1
